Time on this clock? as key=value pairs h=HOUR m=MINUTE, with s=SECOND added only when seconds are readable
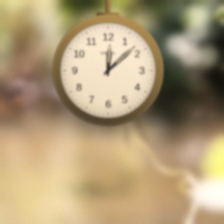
h=12 m=8
